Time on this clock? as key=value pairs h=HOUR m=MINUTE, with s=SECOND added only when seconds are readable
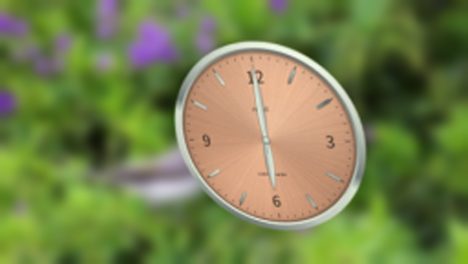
h=6 m=0
